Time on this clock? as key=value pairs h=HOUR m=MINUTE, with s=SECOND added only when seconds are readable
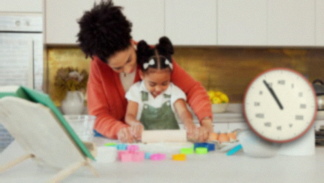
h=10 m=54
